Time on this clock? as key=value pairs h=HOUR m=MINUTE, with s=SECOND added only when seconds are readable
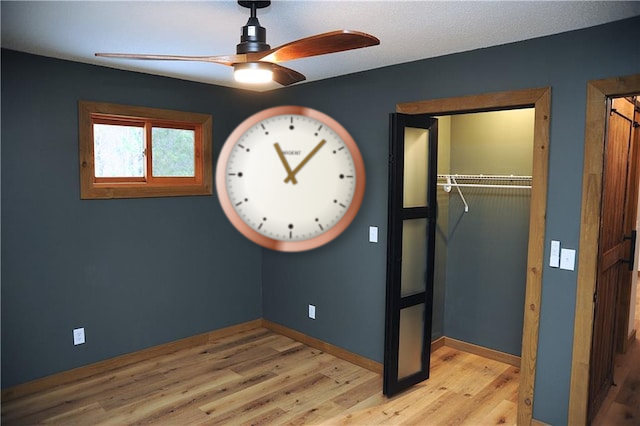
h=11 m=7
